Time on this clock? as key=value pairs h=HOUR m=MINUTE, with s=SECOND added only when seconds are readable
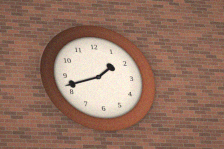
h=1 m=42
